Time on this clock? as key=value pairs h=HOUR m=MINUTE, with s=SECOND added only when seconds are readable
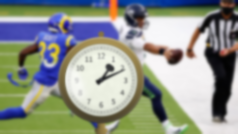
h=1 m=11
